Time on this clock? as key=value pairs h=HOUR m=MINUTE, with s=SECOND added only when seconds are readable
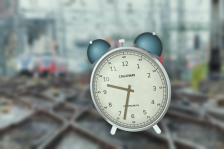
h=9 m=33
